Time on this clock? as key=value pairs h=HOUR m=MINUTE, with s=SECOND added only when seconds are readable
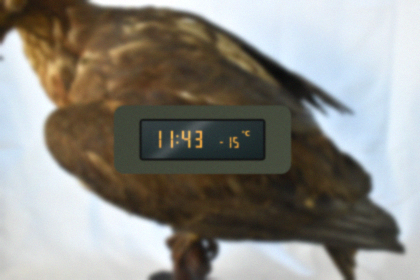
h=11 m=43
